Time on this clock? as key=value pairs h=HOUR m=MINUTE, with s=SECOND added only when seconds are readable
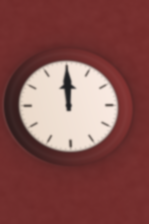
h=12 m=0
